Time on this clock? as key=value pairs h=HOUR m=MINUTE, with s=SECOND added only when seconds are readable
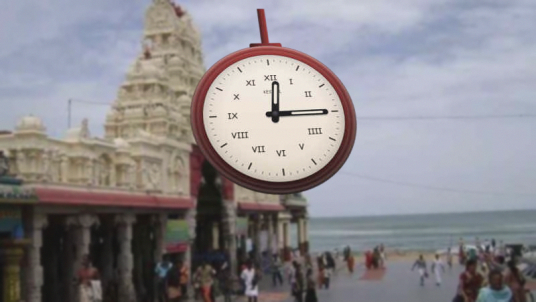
h=12 m=15
